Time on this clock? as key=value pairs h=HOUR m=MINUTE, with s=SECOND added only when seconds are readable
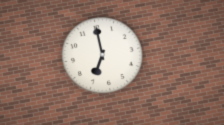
h=7 m=0
